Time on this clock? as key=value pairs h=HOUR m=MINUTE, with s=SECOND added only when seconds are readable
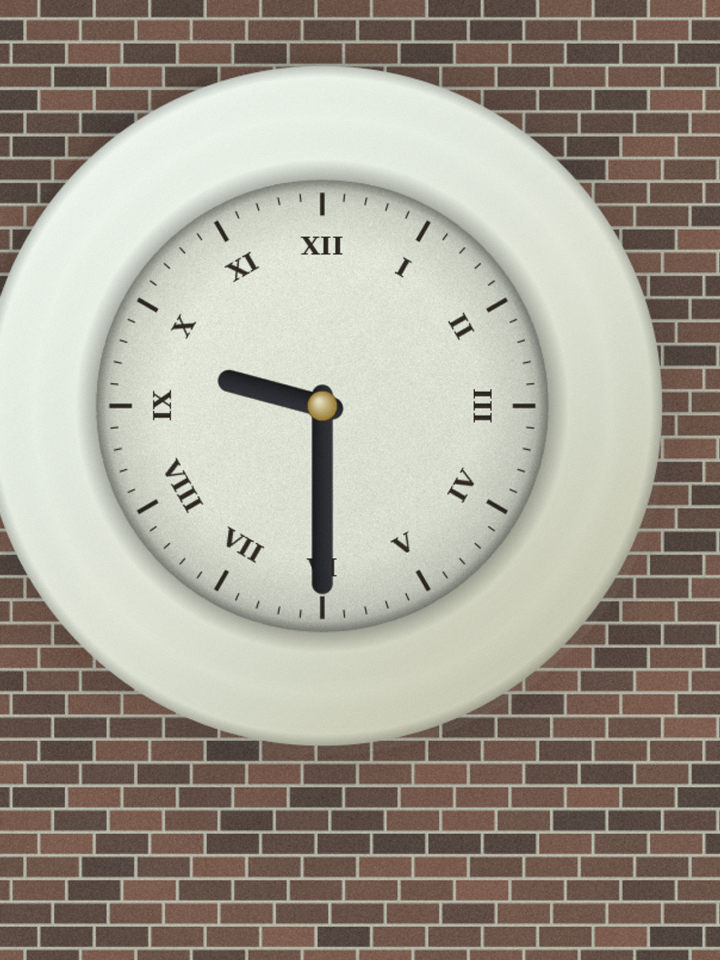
h=9 m=30
